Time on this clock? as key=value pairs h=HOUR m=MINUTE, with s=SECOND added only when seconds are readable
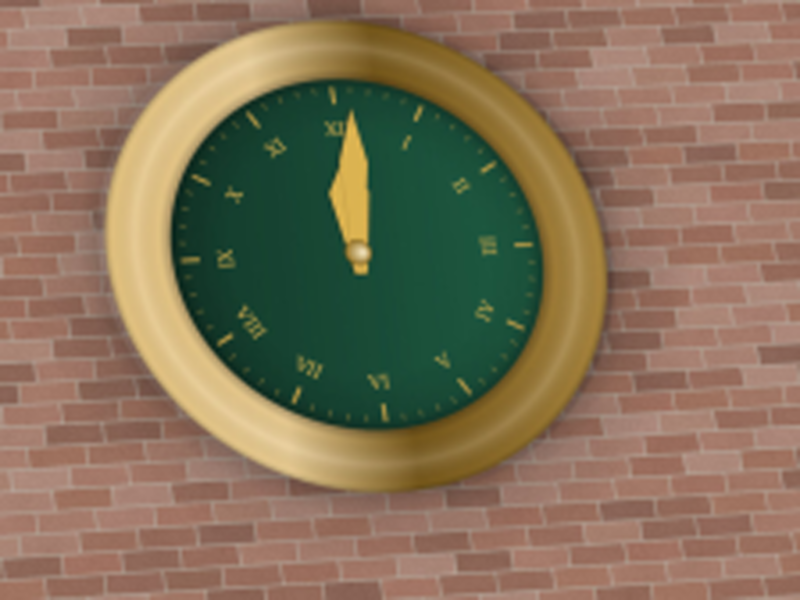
h=12 m=1
